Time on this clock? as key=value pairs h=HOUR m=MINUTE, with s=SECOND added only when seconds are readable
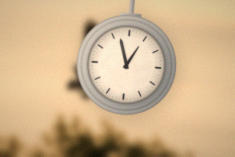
h=12 m=57
